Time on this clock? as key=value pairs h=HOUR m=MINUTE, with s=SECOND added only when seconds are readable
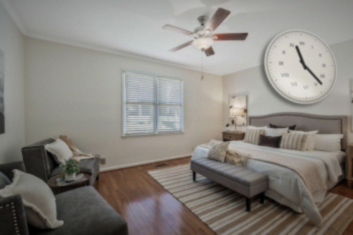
h=11 m=23
